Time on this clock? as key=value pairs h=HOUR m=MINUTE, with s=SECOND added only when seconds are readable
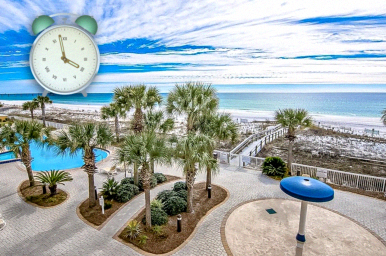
h=3 m=58
